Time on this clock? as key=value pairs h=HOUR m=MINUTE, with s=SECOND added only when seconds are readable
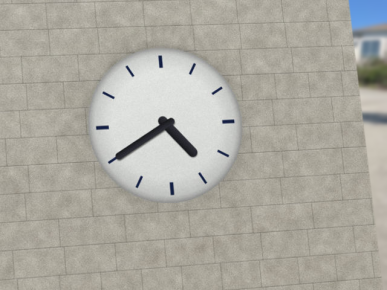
h=4 m=40
